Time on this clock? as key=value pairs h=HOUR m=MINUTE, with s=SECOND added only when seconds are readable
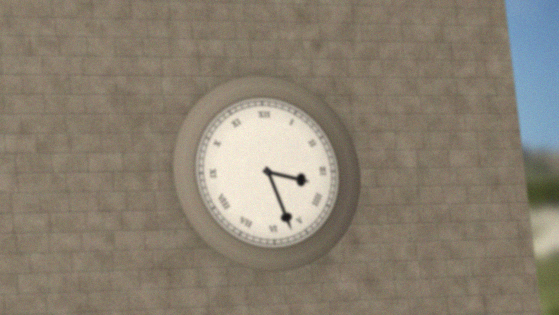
h=3 m=27
